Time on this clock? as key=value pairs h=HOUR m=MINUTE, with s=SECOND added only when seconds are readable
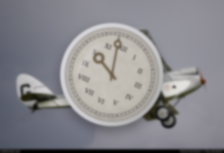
h=9 m=58
